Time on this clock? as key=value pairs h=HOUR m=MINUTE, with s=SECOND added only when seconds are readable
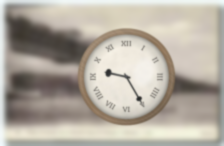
h=9 m=25
